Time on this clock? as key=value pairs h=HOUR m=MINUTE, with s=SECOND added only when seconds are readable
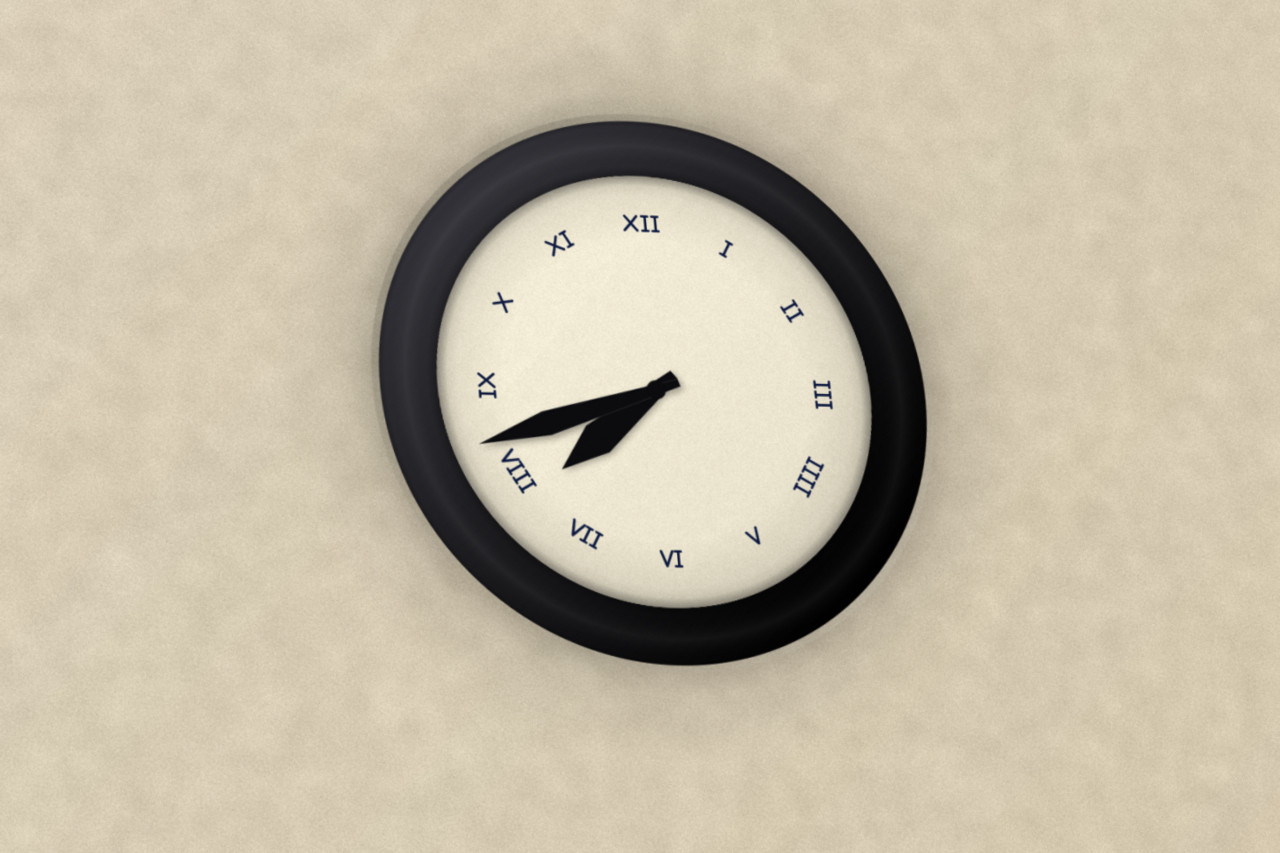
h=7 m=42
